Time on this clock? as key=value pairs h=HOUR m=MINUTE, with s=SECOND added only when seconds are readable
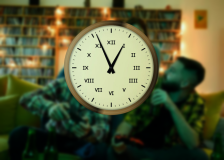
h=12 m=56
